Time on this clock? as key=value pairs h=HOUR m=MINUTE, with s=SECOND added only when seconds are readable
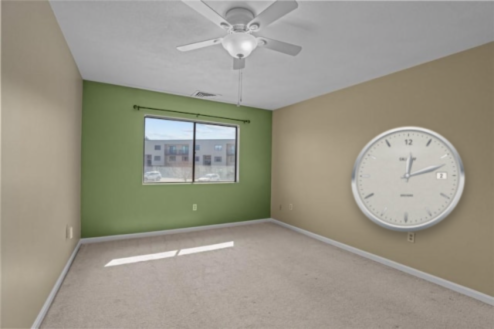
h=12 m=12
